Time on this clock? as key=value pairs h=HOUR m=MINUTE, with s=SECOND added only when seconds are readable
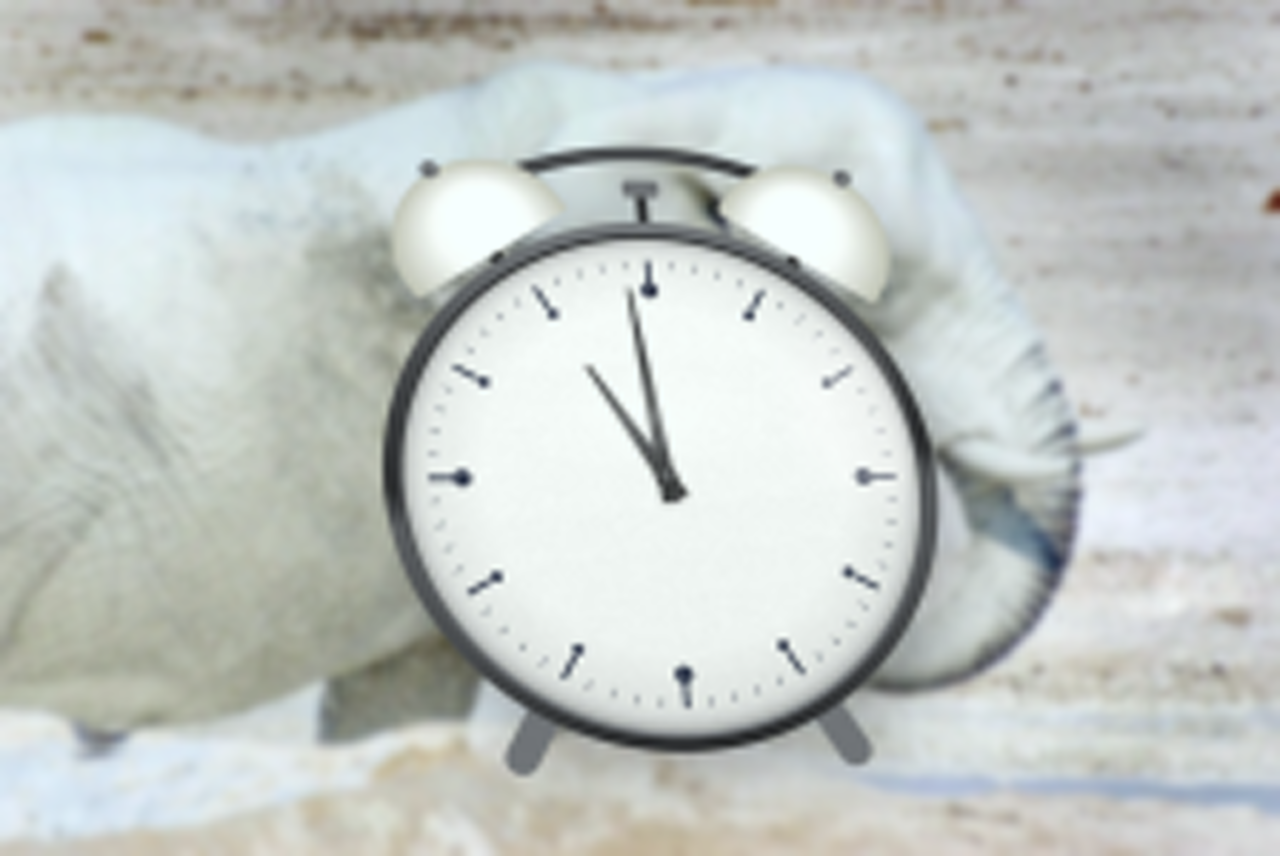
h=10 m=59
